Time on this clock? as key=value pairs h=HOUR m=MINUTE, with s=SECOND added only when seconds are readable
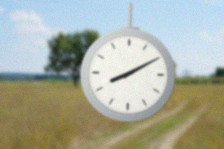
h=8 m=10
